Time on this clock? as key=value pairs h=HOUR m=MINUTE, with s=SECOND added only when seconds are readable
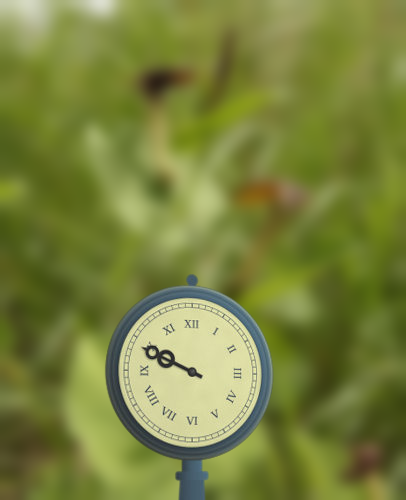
h=9 m=49
